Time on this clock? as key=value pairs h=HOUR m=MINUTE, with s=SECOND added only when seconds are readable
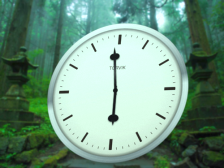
h=5 m=59
